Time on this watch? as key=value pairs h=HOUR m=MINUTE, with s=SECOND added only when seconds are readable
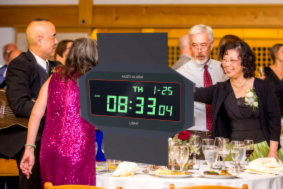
h=8 m=33 s=4
